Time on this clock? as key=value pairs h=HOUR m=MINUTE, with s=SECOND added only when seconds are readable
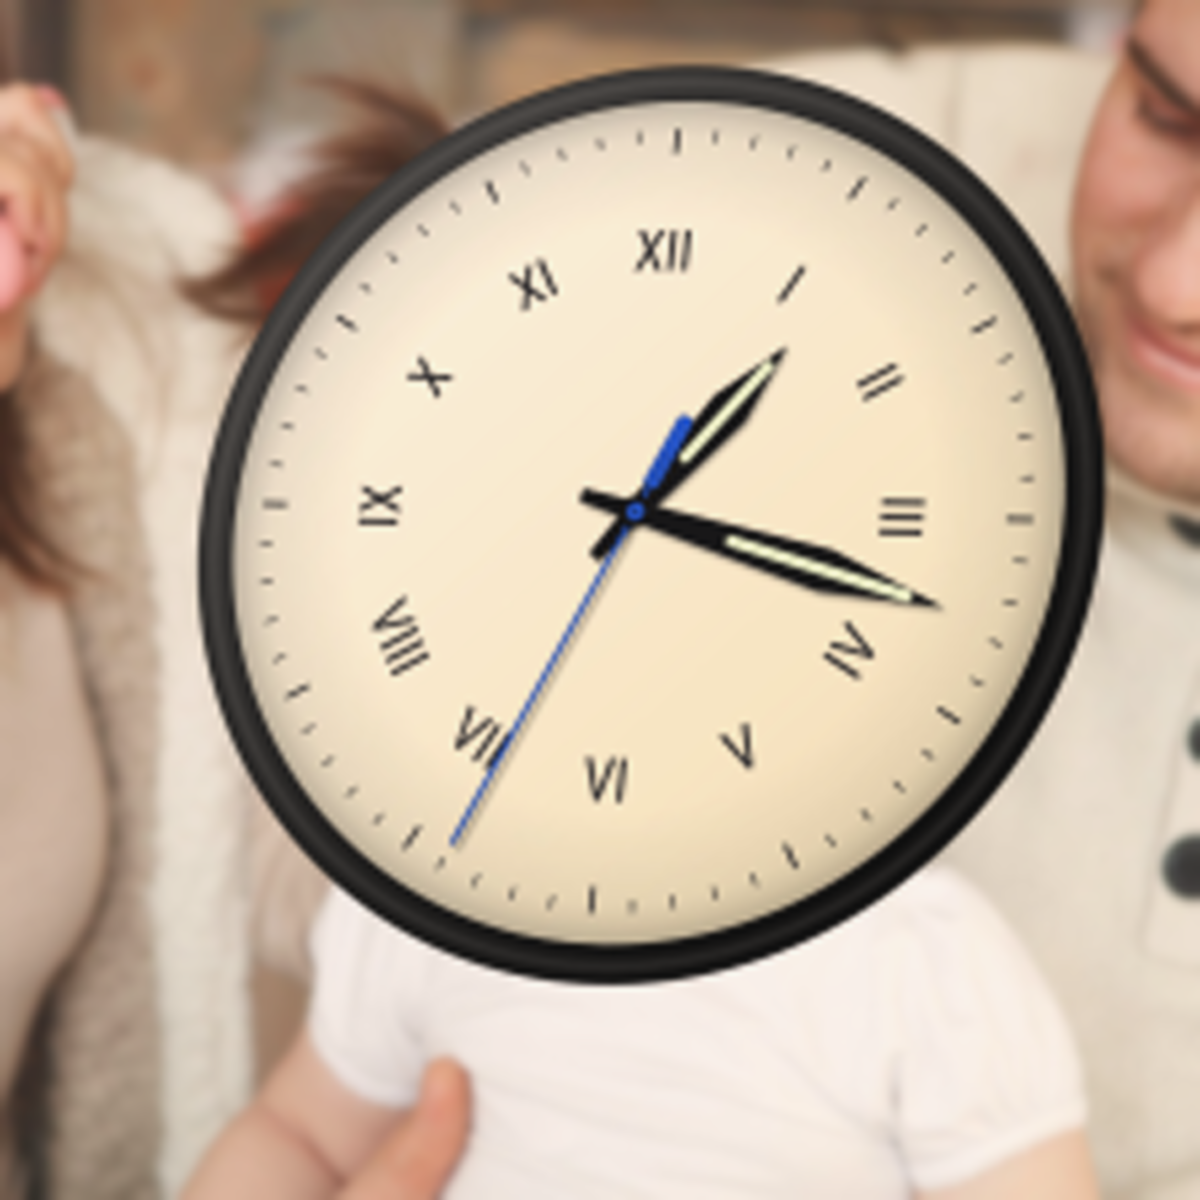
h=1 m=17 s=34
